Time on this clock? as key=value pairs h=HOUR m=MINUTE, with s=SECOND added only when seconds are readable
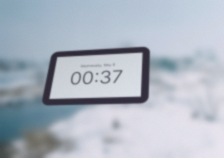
h=0 m=37
